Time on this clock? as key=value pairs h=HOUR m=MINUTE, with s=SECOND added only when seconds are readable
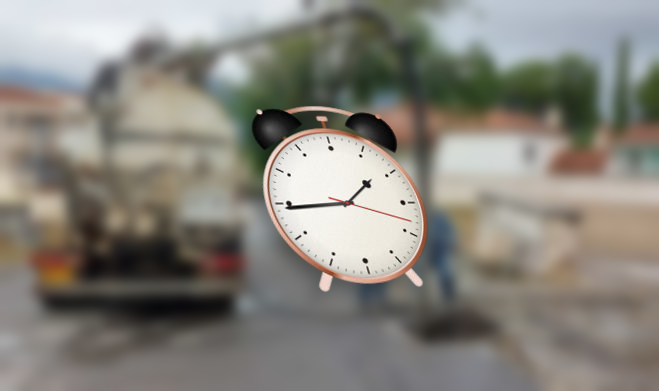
h=1 m=44 s=18
